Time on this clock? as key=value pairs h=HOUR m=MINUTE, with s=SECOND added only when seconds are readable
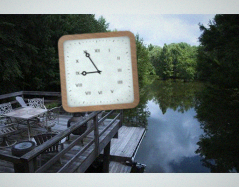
h=8 m=55
